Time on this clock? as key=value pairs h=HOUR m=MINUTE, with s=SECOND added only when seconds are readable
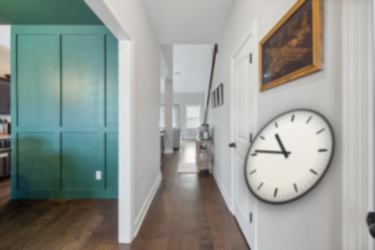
h=10 m=46
